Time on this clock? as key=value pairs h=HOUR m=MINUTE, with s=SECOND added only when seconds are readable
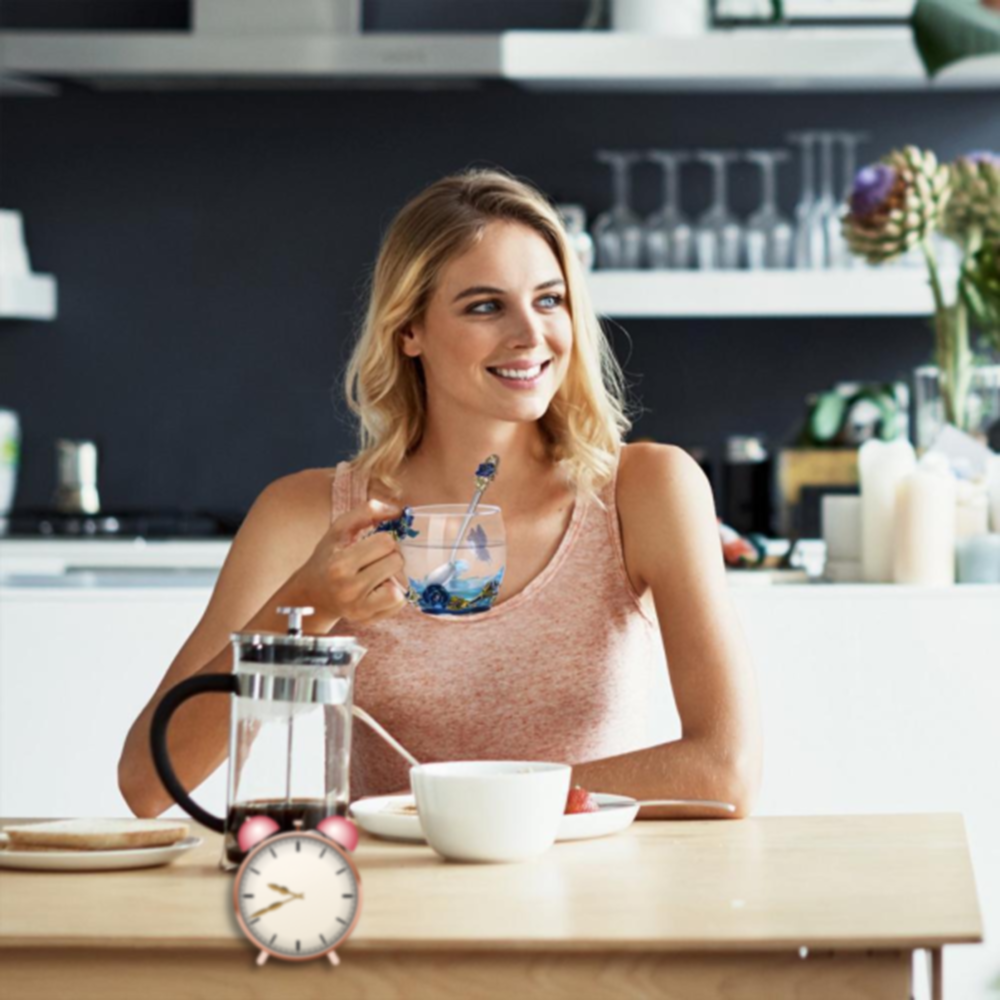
h=9 m=41
